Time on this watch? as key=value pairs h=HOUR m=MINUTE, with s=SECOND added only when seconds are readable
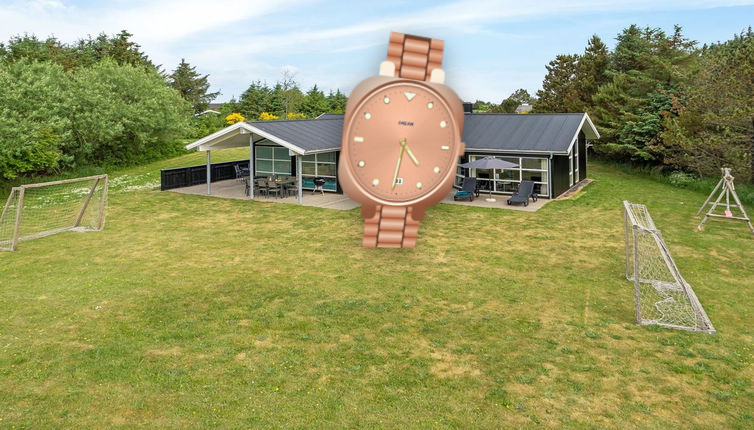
h=4 m=31
